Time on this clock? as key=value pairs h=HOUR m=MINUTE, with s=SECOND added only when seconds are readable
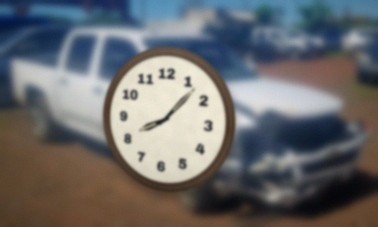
h=8 m=7
